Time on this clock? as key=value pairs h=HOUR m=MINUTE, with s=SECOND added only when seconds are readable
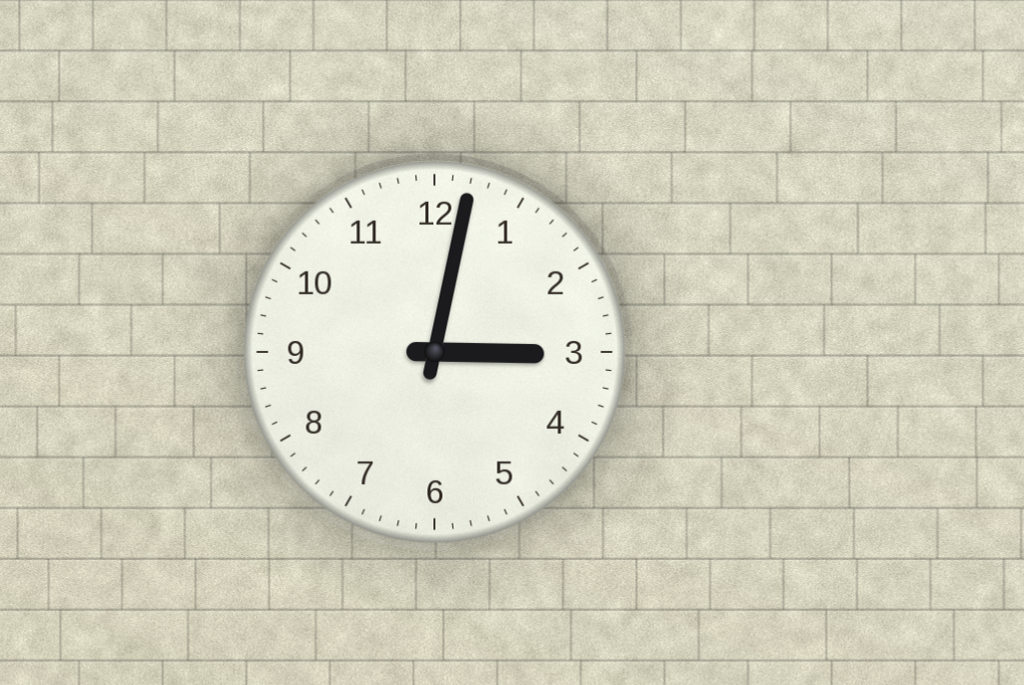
h=3 m=2
